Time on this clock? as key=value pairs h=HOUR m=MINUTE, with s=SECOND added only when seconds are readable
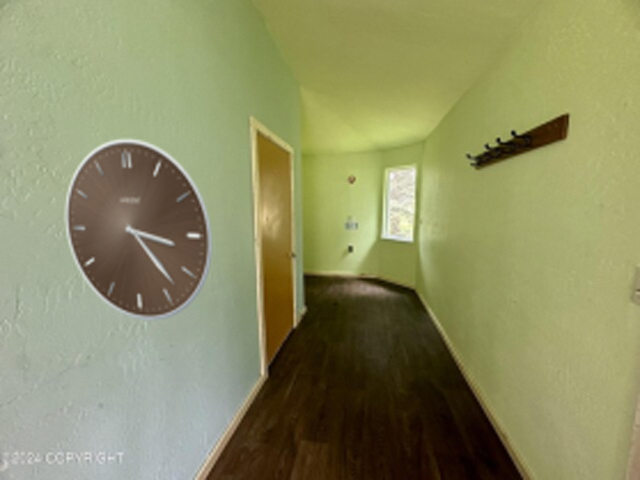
h=3 m=23
